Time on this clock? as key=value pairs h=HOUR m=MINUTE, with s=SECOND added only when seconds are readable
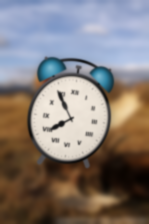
h=7 m=54
